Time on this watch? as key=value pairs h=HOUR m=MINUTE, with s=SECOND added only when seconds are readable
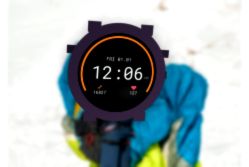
h=12 m=6
